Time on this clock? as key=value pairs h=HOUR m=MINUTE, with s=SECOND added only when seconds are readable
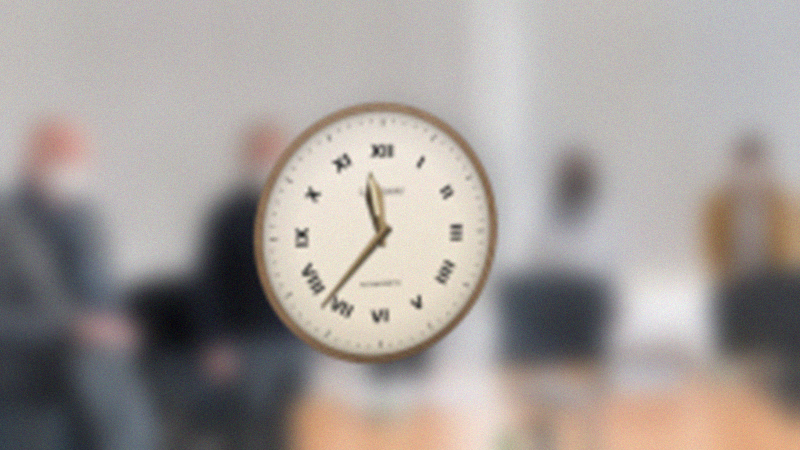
h=11 m=37
